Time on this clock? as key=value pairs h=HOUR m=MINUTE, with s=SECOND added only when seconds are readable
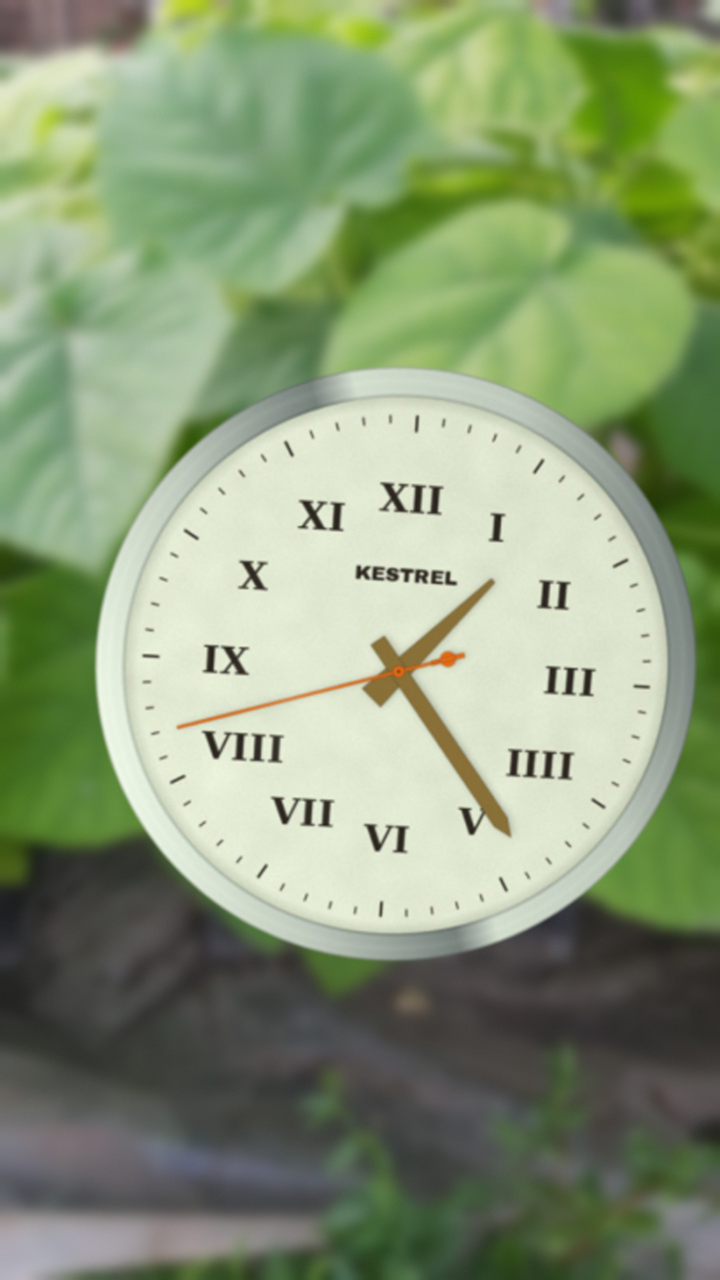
h=1 m=23 s=42
